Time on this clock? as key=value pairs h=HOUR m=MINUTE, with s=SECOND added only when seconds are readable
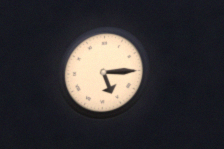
h=5 m=15
